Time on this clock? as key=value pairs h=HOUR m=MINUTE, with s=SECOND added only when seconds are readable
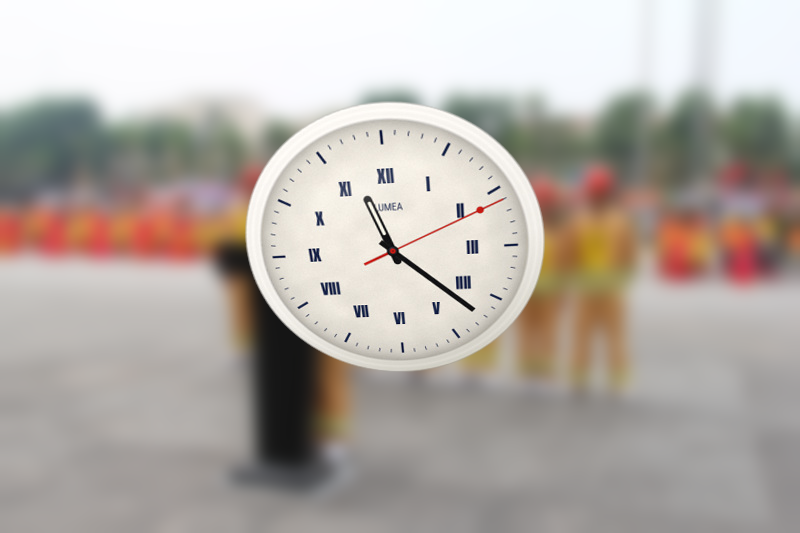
h=11 m=22 s=11
